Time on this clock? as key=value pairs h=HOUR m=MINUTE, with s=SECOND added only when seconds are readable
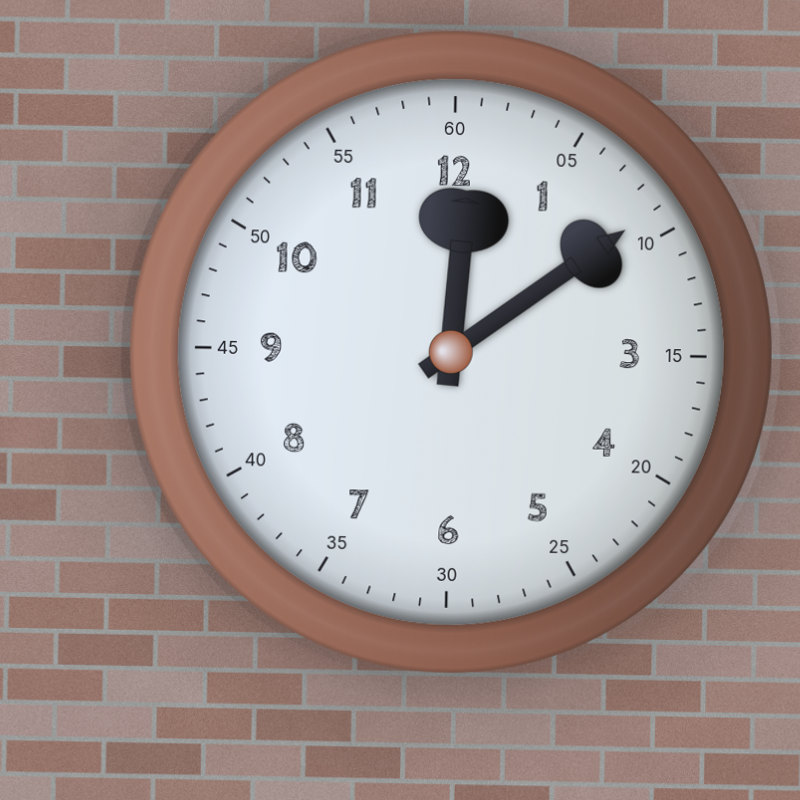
h=12 m=9
